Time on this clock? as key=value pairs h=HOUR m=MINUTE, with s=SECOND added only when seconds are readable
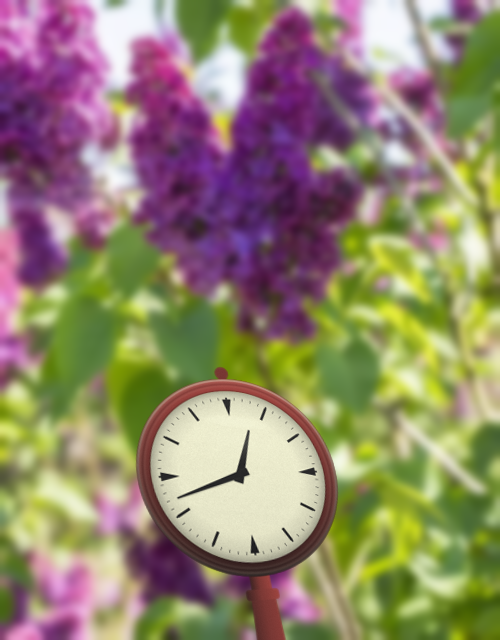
h=12 m=42
